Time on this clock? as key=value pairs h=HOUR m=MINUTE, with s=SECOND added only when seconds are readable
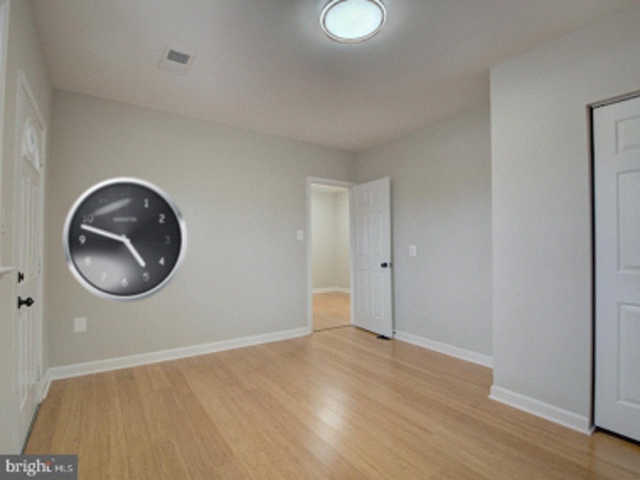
h=4 m=48
